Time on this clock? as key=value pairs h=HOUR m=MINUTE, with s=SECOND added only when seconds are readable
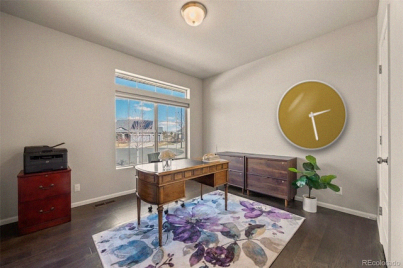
h=2 m=28
